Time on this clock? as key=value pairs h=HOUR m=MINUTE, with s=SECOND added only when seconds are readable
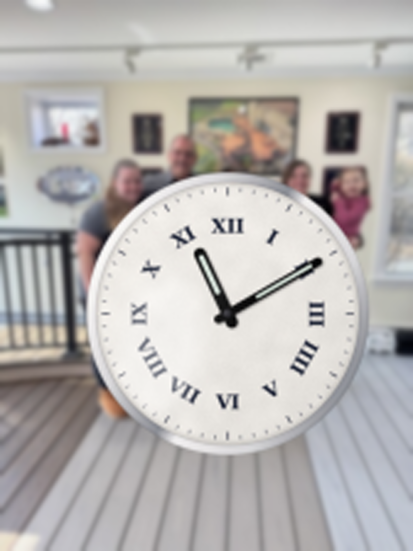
h=11 m=10
